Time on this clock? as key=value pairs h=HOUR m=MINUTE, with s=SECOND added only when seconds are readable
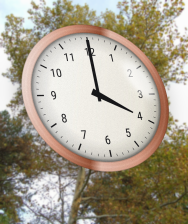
h=4 m=0
